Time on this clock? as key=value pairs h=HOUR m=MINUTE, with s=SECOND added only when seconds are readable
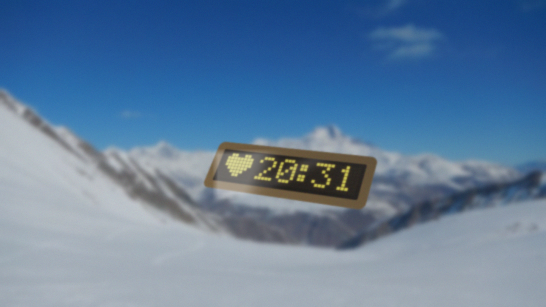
h=20 m=31
